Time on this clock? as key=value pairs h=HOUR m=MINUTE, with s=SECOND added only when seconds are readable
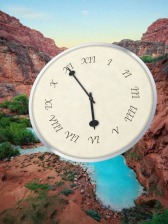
h=5 m=55
